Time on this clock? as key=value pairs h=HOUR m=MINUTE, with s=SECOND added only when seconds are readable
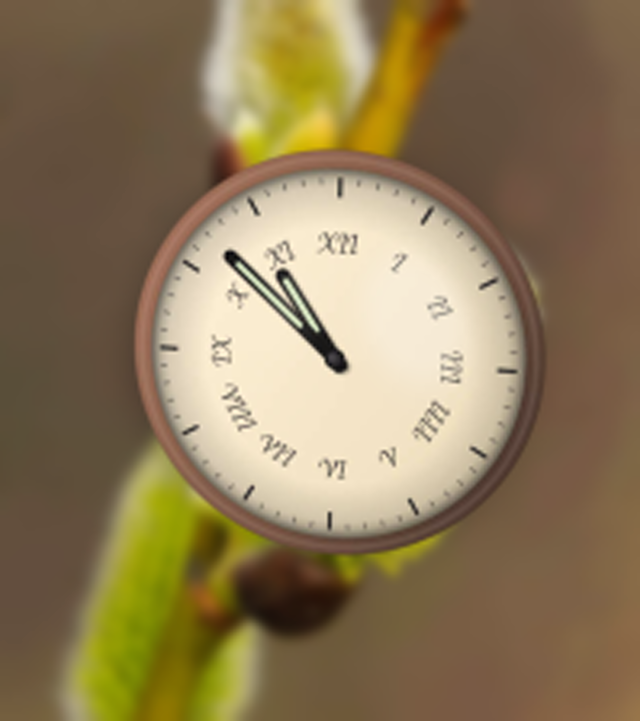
h=10 m=52
